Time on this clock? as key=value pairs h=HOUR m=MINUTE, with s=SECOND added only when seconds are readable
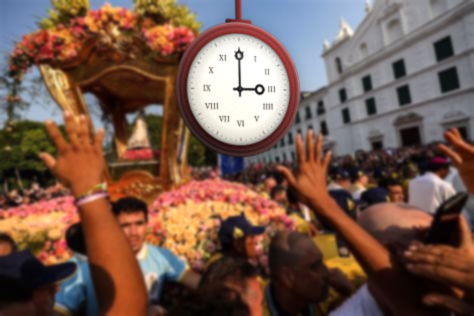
h=3 m=0
